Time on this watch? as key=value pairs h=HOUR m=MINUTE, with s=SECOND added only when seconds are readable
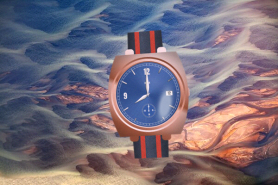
h=8 m=0
